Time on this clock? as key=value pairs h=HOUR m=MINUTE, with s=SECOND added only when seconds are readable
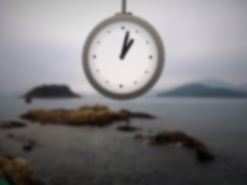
h=1 m=2
